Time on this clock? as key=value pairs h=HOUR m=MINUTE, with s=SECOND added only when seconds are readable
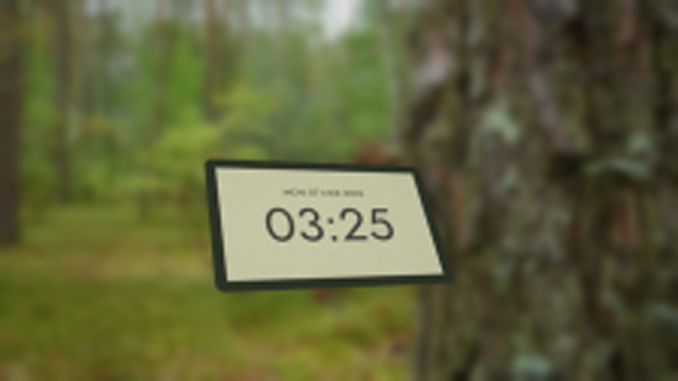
h=3 m=25
